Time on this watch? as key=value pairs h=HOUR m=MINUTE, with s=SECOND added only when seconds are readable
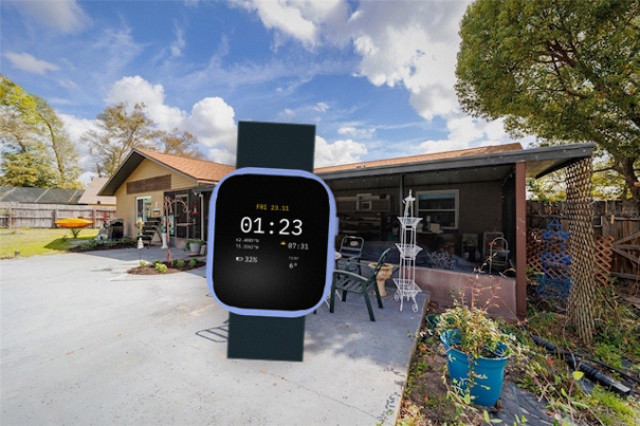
h=1 m=23
